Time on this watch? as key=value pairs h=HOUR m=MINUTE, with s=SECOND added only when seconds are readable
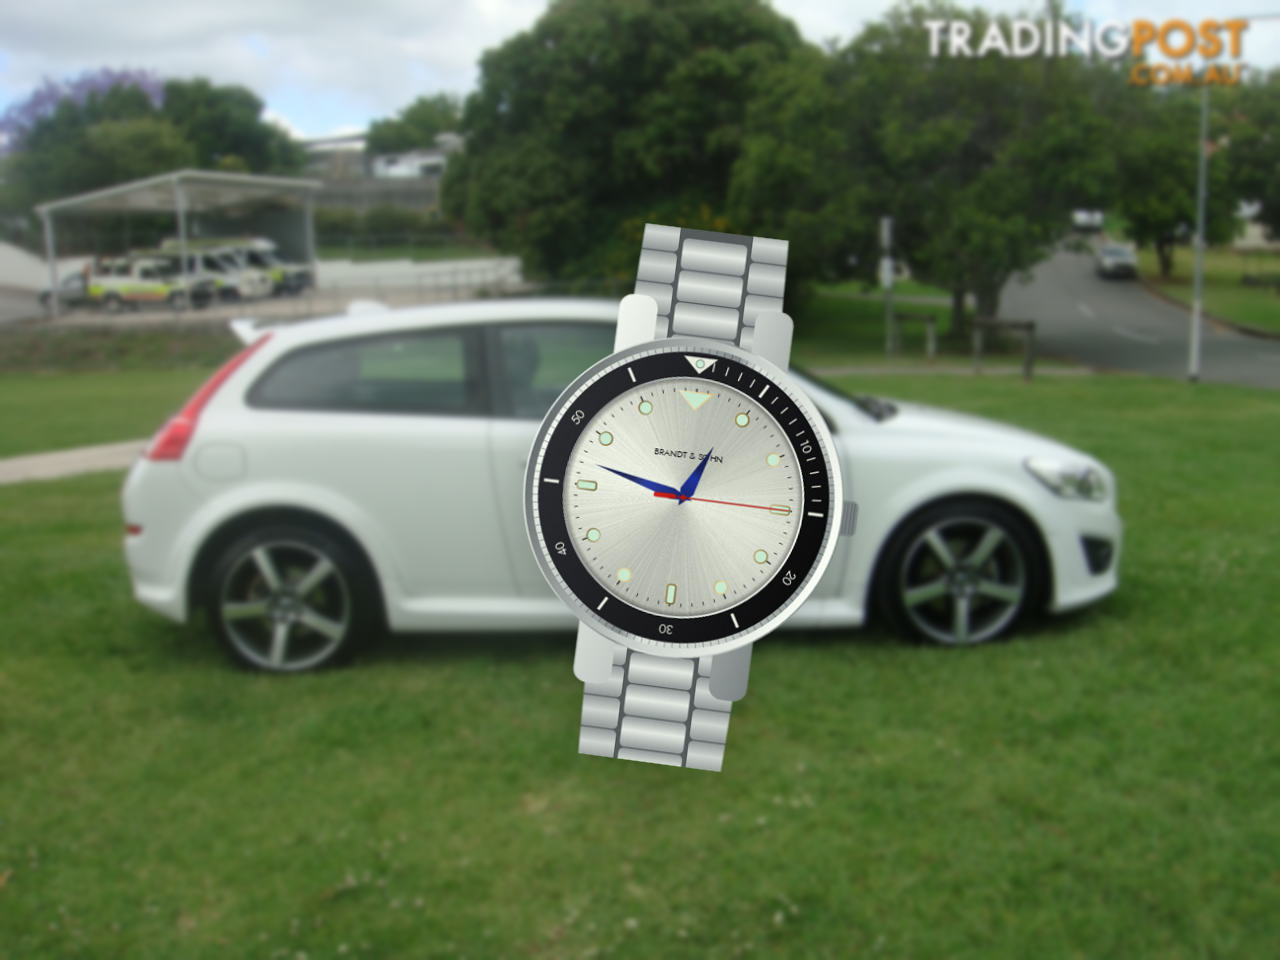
h=12 m=47 s=15
